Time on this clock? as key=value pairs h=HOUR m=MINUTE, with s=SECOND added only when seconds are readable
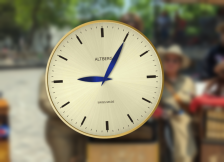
h=9 m=5
